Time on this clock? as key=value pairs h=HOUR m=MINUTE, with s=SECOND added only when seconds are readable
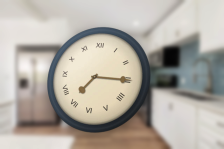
h=7 m=15
